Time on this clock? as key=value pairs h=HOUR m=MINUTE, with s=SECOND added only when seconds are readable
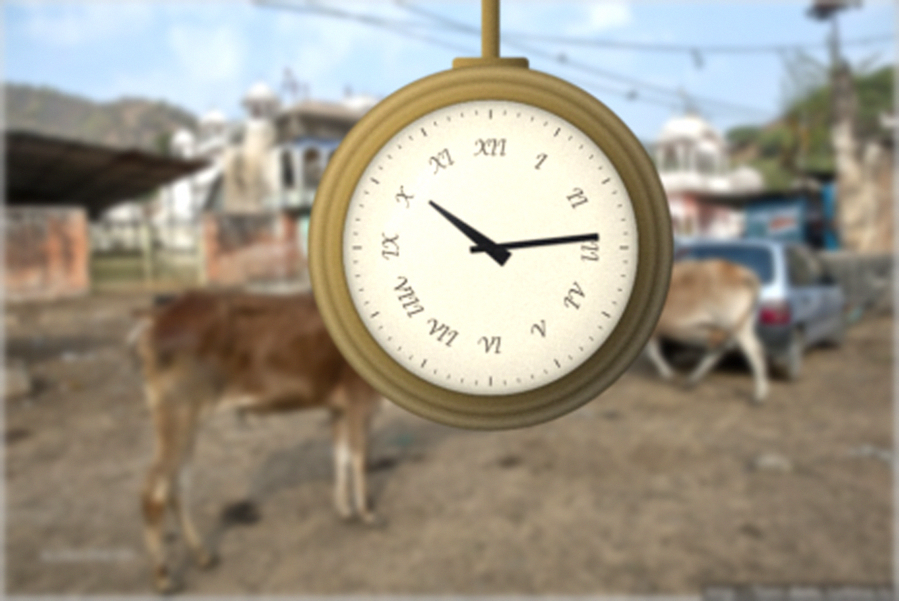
h=10 m=14
